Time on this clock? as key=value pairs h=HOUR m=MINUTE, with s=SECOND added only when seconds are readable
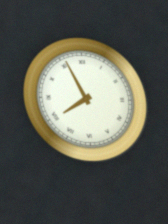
h=7 m=56
